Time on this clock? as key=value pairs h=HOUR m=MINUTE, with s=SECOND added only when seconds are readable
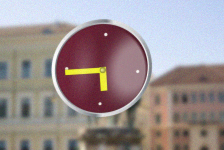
h=5 m=44
